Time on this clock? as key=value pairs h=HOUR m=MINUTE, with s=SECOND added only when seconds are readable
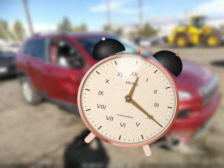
h=12 m=20
